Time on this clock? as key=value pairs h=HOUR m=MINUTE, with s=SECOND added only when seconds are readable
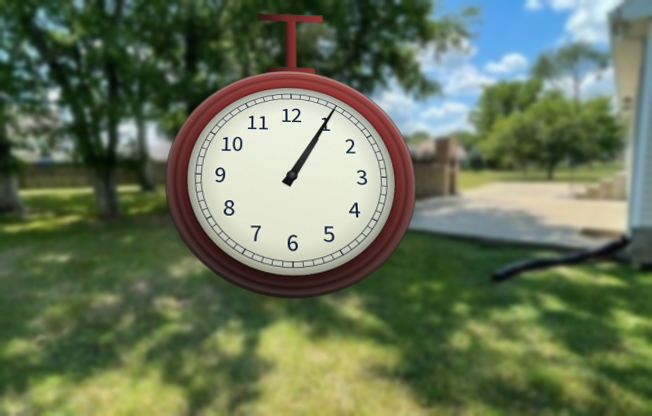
h=1 m=5
